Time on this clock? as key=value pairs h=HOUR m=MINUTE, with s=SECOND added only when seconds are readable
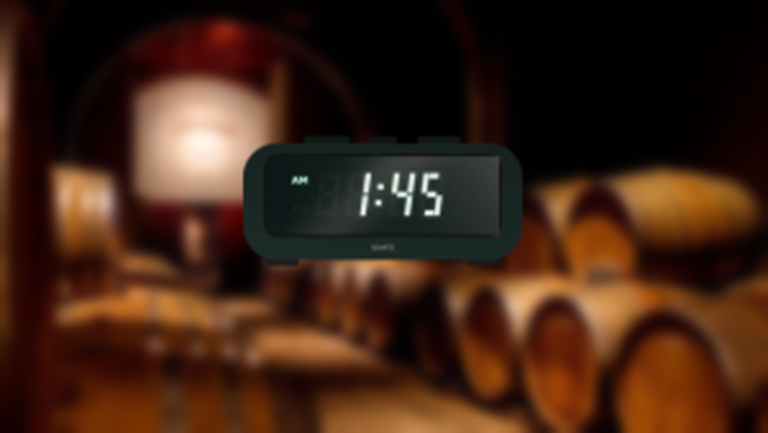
h=1 m=45
